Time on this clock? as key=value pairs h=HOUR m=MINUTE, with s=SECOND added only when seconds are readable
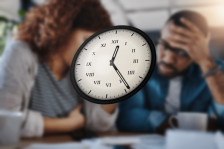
h=12 m=24
